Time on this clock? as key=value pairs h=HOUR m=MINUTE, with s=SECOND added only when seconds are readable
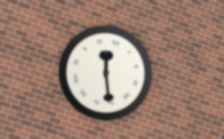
h=11 m=26
